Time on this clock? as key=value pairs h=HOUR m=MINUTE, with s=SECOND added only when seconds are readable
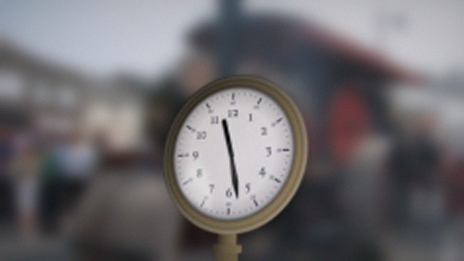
h=11 m=28
